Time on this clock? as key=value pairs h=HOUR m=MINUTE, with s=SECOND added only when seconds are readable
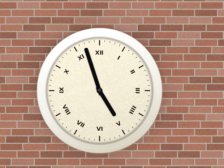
h=4 m=57
